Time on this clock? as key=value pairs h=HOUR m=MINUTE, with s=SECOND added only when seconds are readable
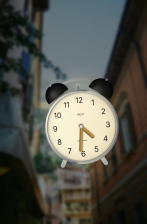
h=4 m=31
